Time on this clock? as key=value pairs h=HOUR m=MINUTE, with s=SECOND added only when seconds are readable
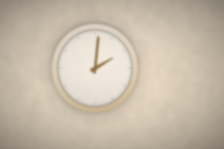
h=2 m=1
